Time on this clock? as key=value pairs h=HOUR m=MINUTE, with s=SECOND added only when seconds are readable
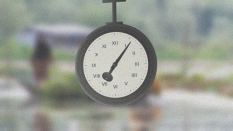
h=7 m=6
